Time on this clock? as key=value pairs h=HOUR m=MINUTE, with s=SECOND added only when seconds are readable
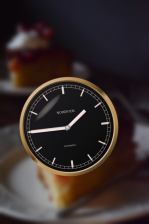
h=1 m=45
